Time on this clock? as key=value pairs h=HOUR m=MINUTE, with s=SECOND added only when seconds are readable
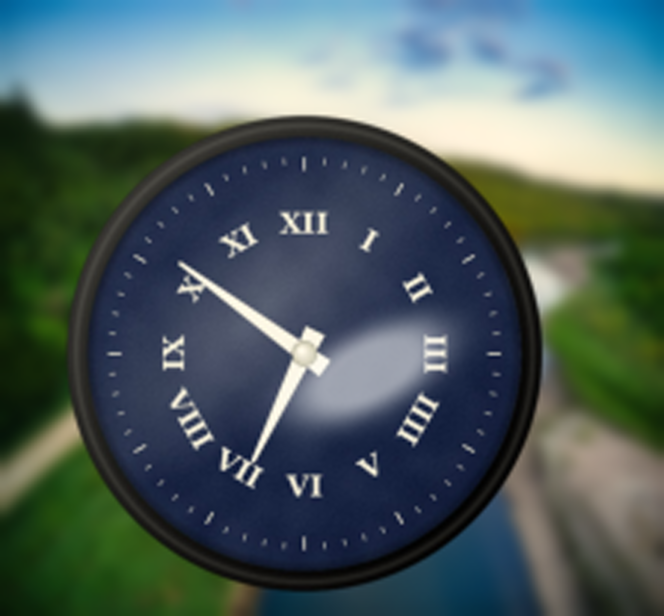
h=6 m=51
